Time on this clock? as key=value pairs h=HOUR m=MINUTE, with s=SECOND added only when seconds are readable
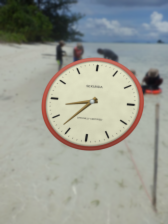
h=8 m=37
